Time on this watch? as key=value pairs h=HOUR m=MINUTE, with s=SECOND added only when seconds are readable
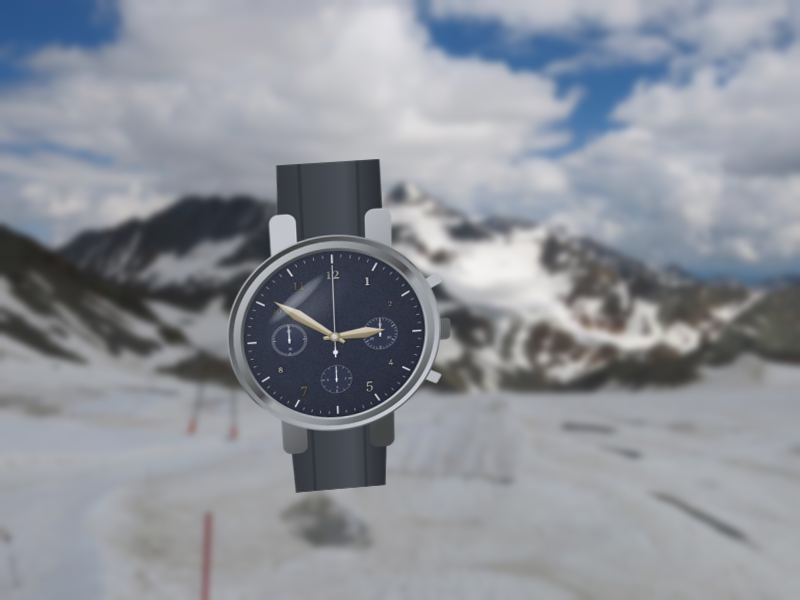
h=2 m=51
